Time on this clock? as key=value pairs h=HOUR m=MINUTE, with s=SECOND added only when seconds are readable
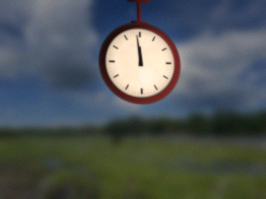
h=11 m=59
